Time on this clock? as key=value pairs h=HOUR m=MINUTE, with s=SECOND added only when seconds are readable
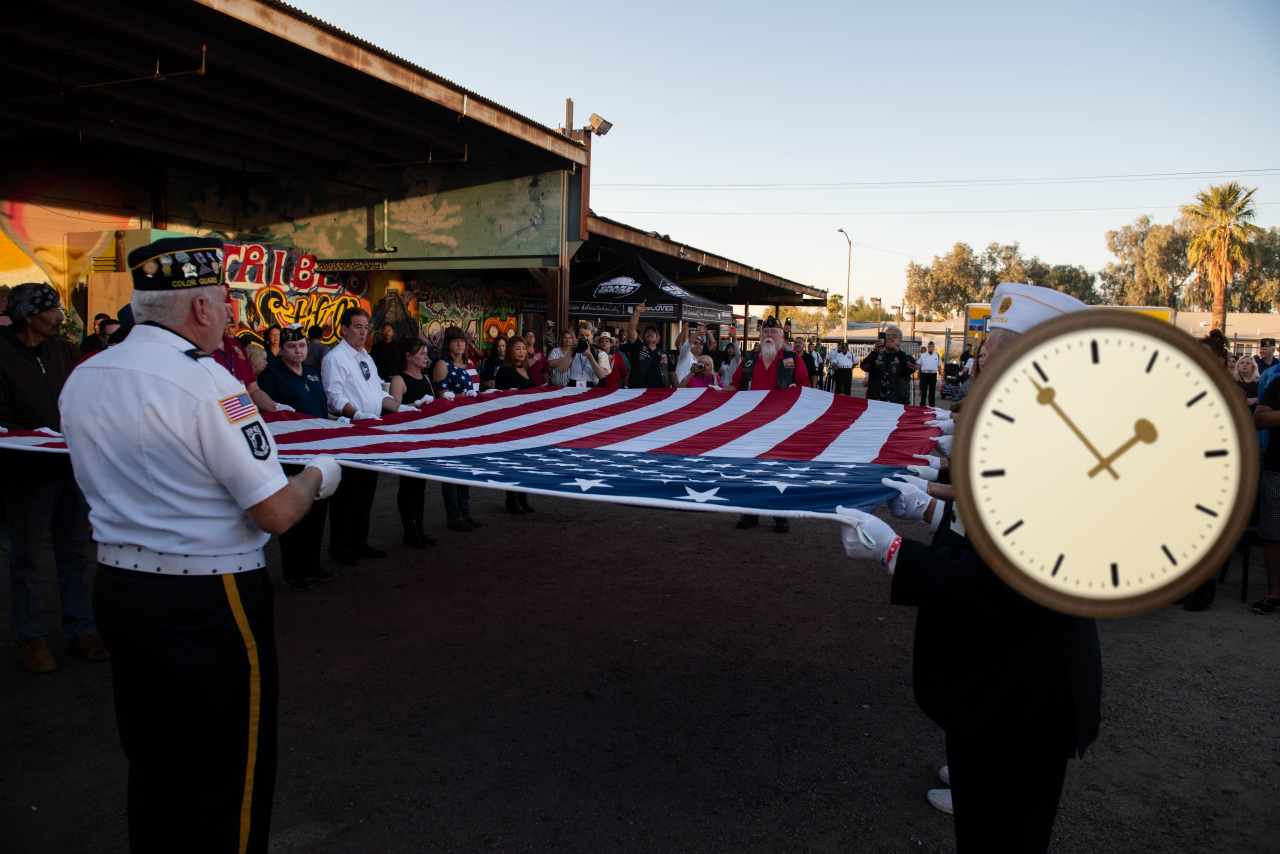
h=1 m=54
